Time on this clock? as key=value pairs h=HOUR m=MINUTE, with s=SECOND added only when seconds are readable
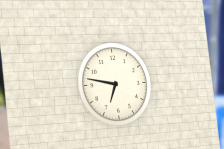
h=6 m=47
